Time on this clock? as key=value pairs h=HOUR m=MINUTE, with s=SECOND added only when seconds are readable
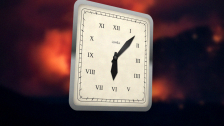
h=6 m=7
